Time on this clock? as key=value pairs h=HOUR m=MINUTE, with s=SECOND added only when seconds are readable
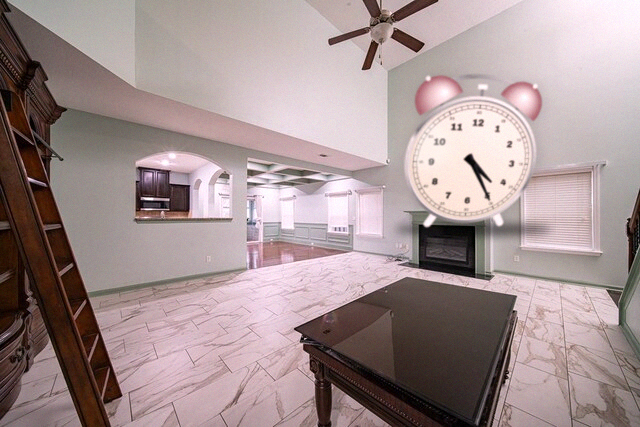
h=4 m=25
